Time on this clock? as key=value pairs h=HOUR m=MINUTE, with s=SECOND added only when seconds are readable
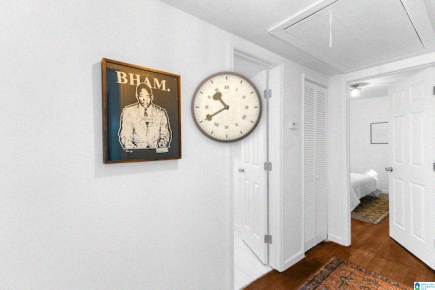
h=10 m=40
